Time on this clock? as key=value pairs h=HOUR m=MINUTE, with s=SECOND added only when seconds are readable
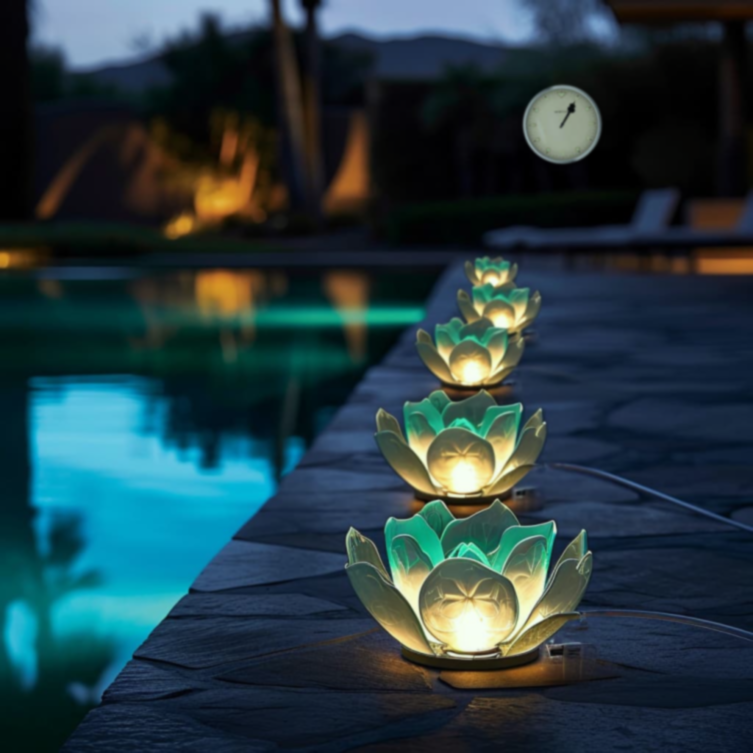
h=1 m=5
